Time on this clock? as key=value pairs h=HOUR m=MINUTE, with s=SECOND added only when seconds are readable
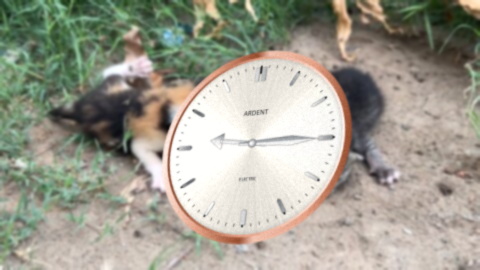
h=9 m=15
